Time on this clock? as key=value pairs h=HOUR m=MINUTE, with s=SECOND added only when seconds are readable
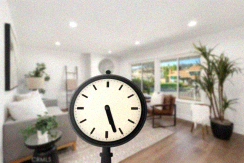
h=5 m=27
